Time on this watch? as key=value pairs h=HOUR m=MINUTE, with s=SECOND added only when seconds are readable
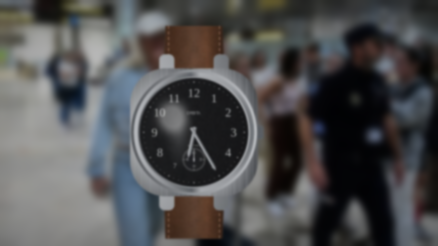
h=6 m=25
